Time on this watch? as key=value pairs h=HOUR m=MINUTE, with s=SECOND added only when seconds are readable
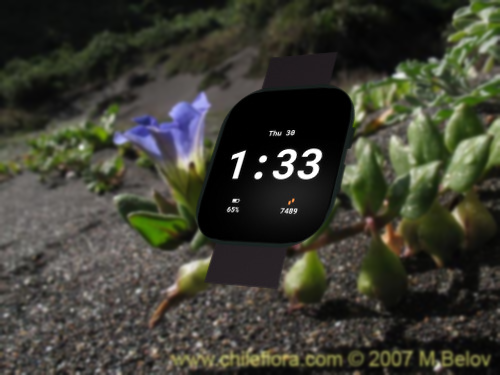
h=1 m=33
